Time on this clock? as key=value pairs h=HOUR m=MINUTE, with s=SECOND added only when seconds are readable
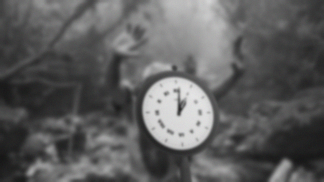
h=1 m=1
